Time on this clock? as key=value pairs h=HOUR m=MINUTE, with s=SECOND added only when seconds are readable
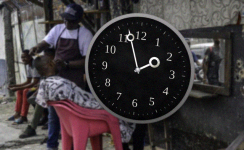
h=1 m=57
